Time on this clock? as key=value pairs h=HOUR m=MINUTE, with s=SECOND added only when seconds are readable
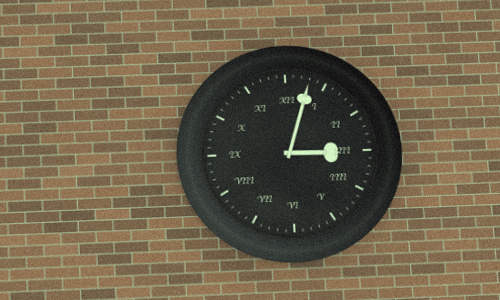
h=3 m=3
